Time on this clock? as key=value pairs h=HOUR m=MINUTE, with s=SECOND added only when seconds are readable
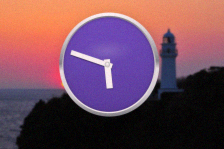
h=5 m=48
